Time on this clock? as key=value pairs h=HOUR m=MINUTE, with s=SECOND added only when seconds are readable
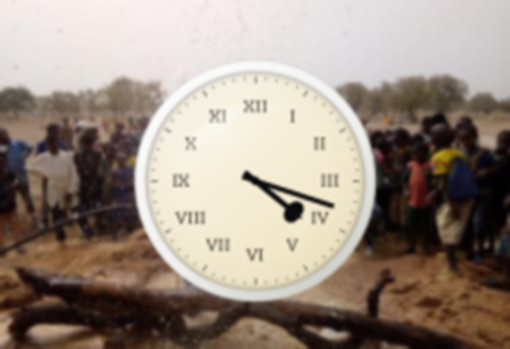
h=4 m=18
